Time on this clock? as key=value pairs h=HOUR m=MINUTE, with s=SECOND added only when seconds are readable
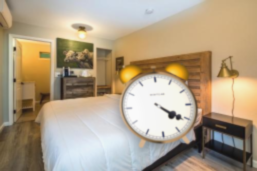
h=4 m=21
